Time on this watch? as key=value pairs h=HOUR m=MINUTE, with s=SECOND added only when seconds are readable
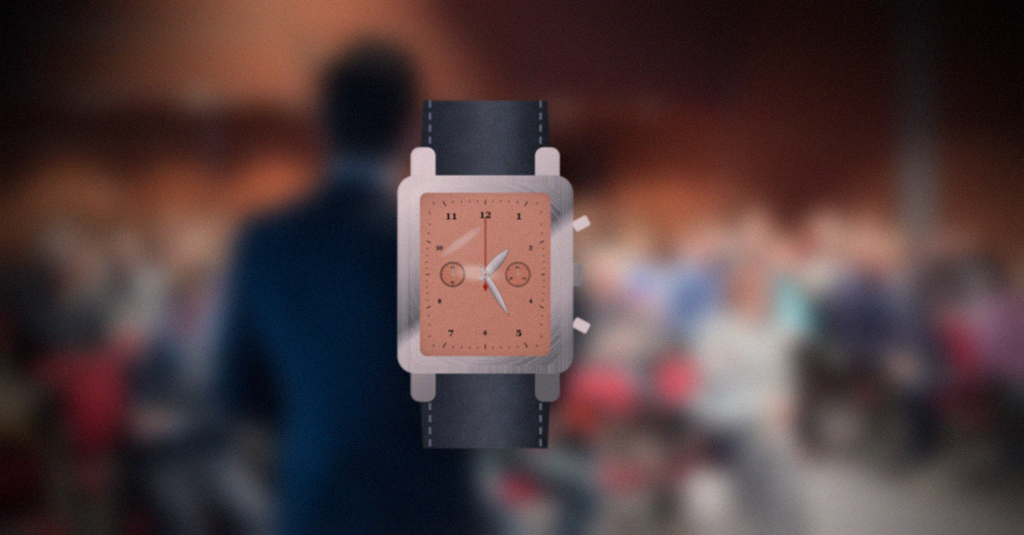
h=1 m=25
